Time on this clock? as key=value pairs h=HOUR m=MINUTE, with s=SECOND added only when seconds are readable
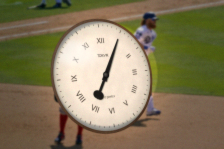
h=7 m=5
